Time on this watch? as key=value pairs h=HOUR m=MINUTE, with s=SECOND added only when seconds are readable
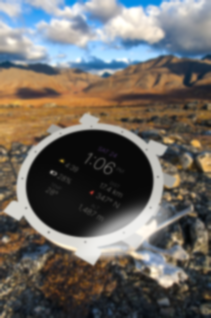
h=1 m=6
